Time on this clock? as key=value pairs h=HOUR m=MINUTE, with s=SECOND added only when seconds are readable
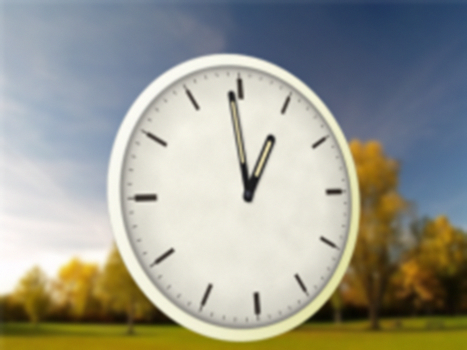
h=12 m=59
